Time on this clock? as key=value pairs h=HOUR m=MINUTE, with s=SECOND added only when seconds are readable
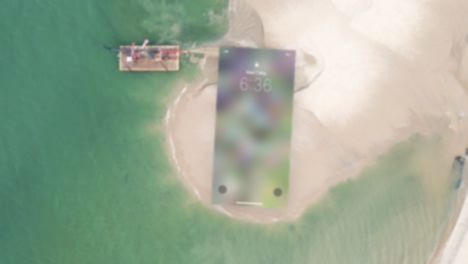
h=6 m=36
